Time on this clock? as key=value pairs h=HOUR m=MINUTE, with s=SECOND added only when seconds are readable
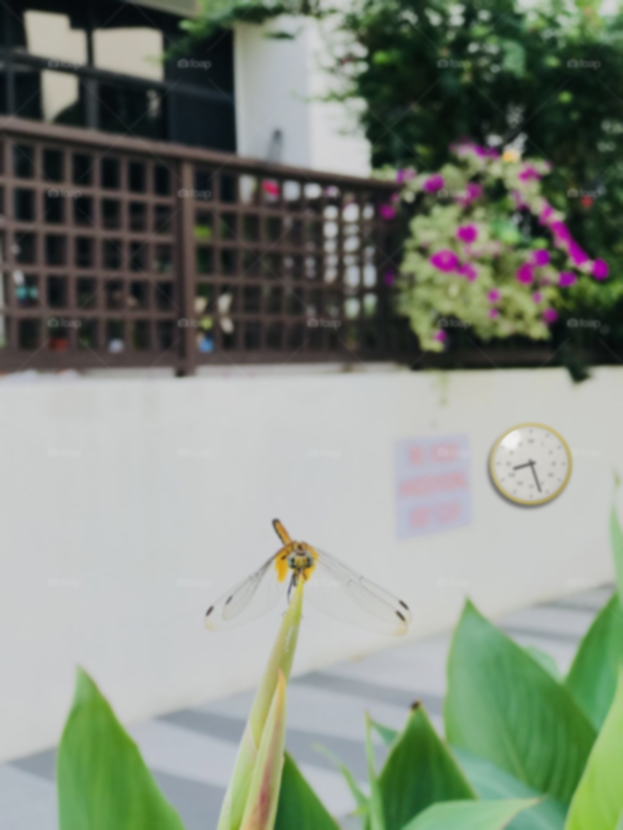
h=8 m=27
